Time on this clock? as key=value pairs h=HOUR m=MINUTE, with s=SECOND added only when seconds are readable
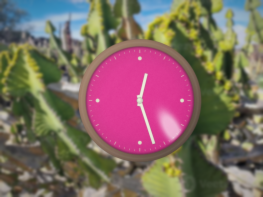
h=12 m=27
